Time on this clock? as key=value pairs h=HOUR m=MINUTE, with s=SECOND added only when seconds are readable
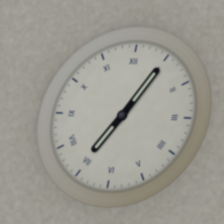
h=7 m=5
